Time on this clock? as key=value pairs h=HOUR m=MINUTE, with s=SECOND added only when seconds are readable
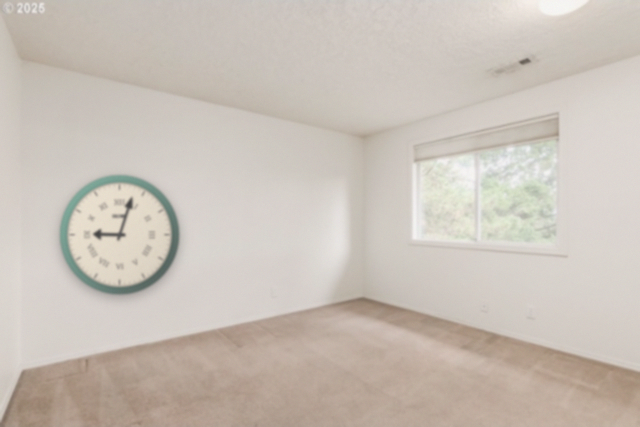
h=9 m=3
